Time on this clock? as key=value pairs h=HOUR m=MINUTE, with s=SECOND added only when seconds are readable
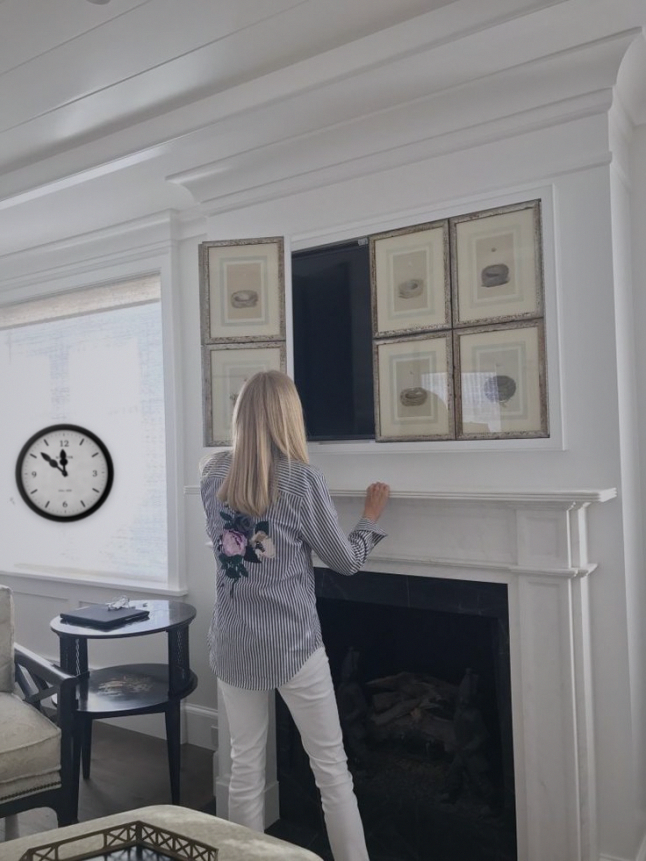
h=11 m=52
